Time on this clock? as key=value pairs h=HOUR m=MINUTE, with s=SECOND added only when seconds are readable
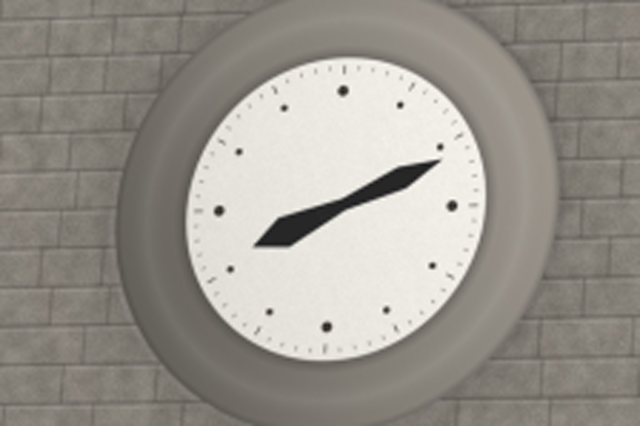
h=8 m=11
